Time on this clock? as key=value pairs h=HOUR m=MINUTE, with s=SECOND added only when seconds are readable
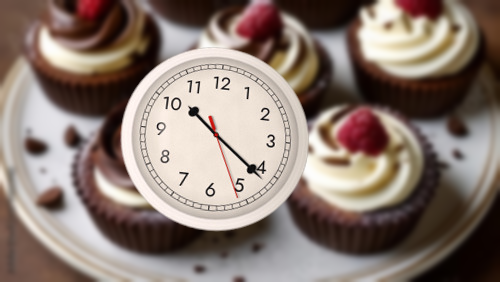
h=10 m=21 s=26
